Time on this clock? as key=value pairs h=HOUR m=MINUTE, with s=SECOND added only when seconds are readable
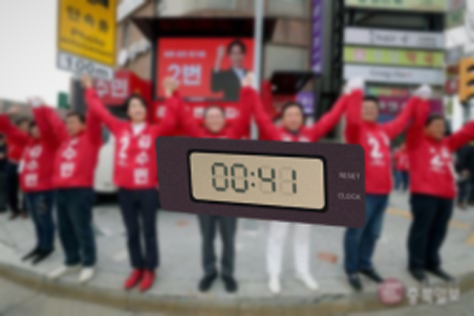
h=0 m=41
